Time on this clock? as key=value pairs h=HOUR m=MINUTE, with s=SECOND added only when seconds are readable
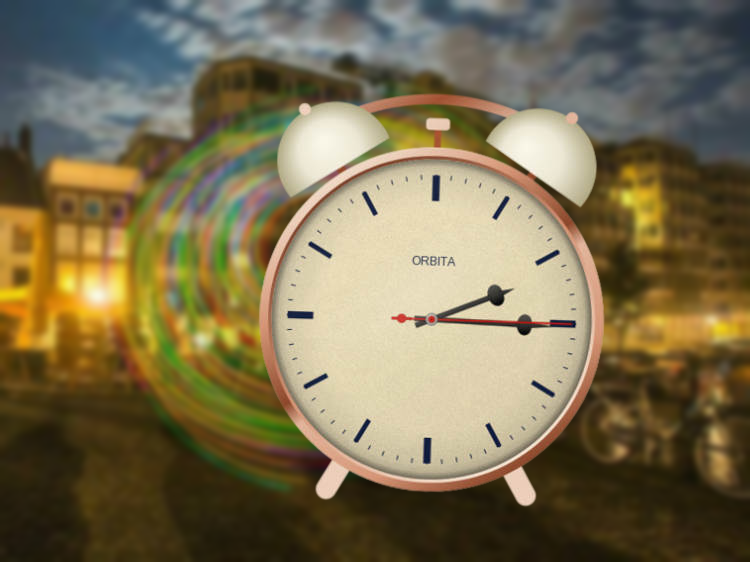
h=2 m=15 s=15
